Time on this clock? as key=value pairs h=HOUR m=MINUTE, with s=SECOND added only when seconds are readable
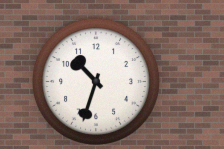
h=10 m=33
